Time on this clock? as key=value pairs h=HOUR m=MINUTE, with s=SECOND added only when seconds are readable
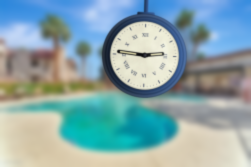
h=2 m=46
